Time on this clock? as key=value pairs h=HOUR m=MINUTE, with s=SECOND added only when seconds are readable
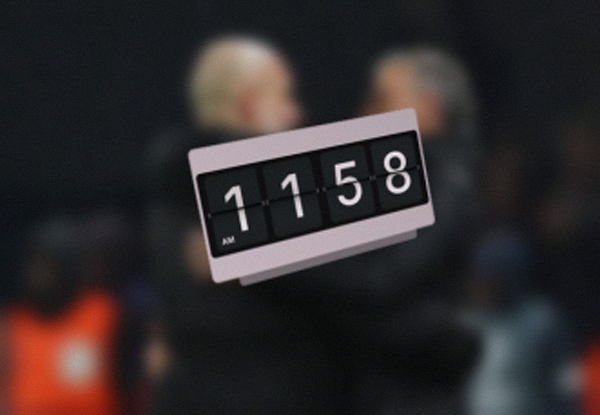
h=11 m=58
